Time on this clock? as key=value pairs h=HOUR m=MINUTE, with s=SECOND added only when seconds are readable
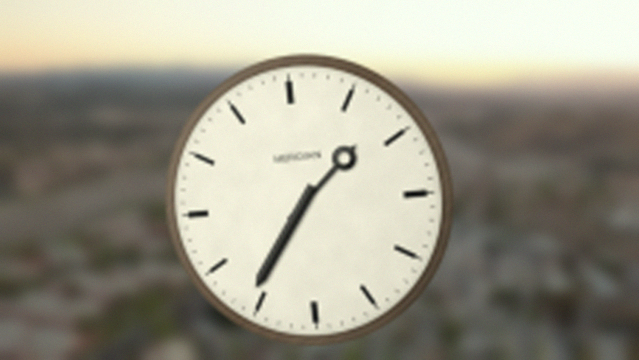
h=1 m=36
